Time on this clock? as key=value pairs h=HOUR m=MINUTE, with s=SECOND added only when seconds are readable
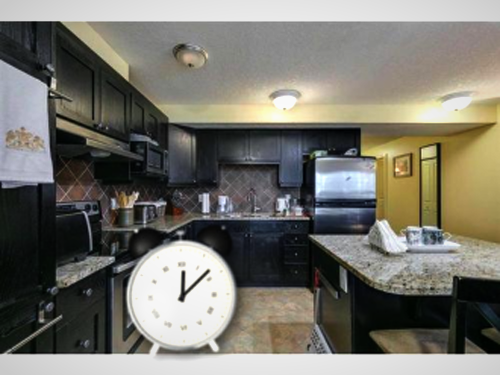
h=12 m=8
